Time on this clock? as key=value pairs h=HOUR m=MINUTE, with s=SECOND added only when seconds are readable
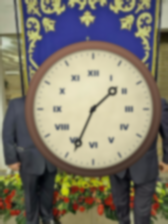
h=1 m=34
